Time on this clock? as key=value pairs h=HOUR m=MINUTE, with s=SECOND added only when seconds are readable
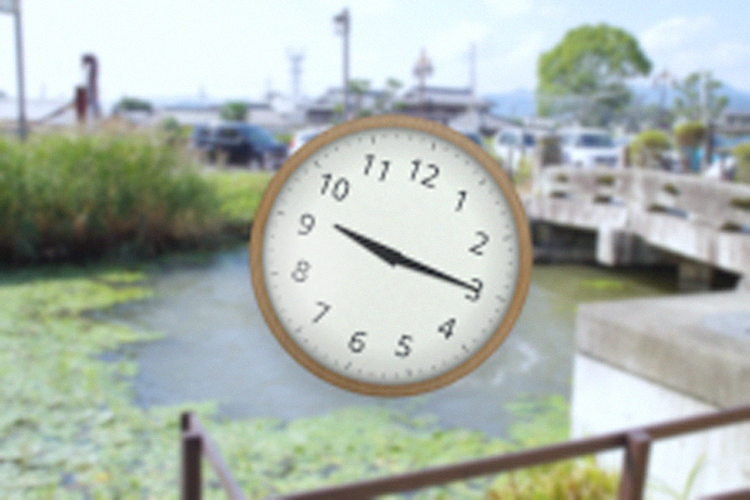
h=9 m=15
